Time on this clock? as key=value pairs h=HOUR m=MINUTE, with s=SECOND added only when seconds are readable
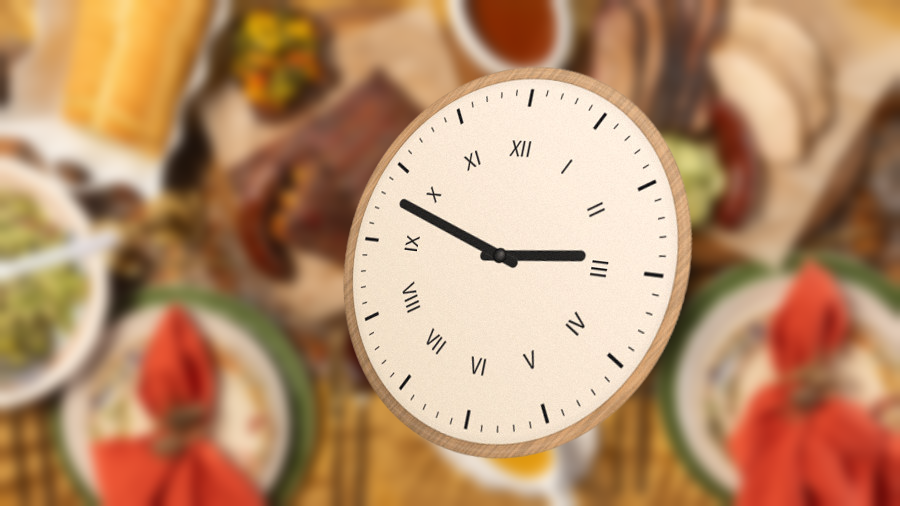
h=2 m=48
